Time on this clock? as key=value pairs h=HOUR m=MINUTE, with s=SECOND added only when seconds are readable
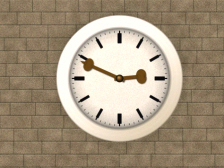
h=2 m=49
